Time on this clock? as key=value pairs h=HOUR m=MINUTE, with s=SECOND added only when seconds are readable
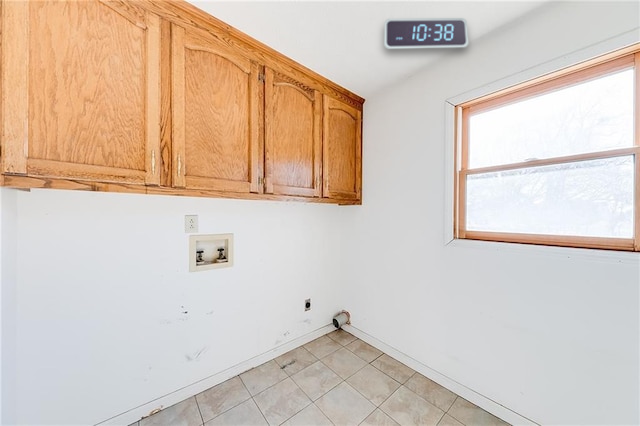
h=10 m=38
